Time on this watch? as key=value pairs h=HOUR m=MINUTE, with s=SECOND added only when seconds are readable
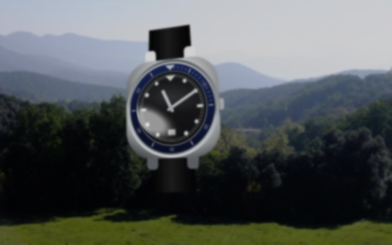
h=11 m=10
